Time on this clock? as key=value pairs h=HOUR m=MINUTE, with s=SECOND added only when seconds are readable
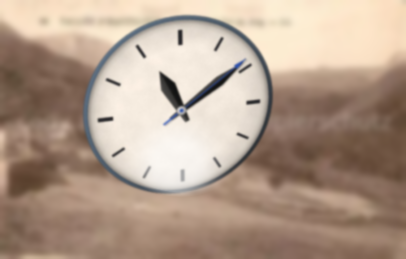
h=11 m=9 s=9
